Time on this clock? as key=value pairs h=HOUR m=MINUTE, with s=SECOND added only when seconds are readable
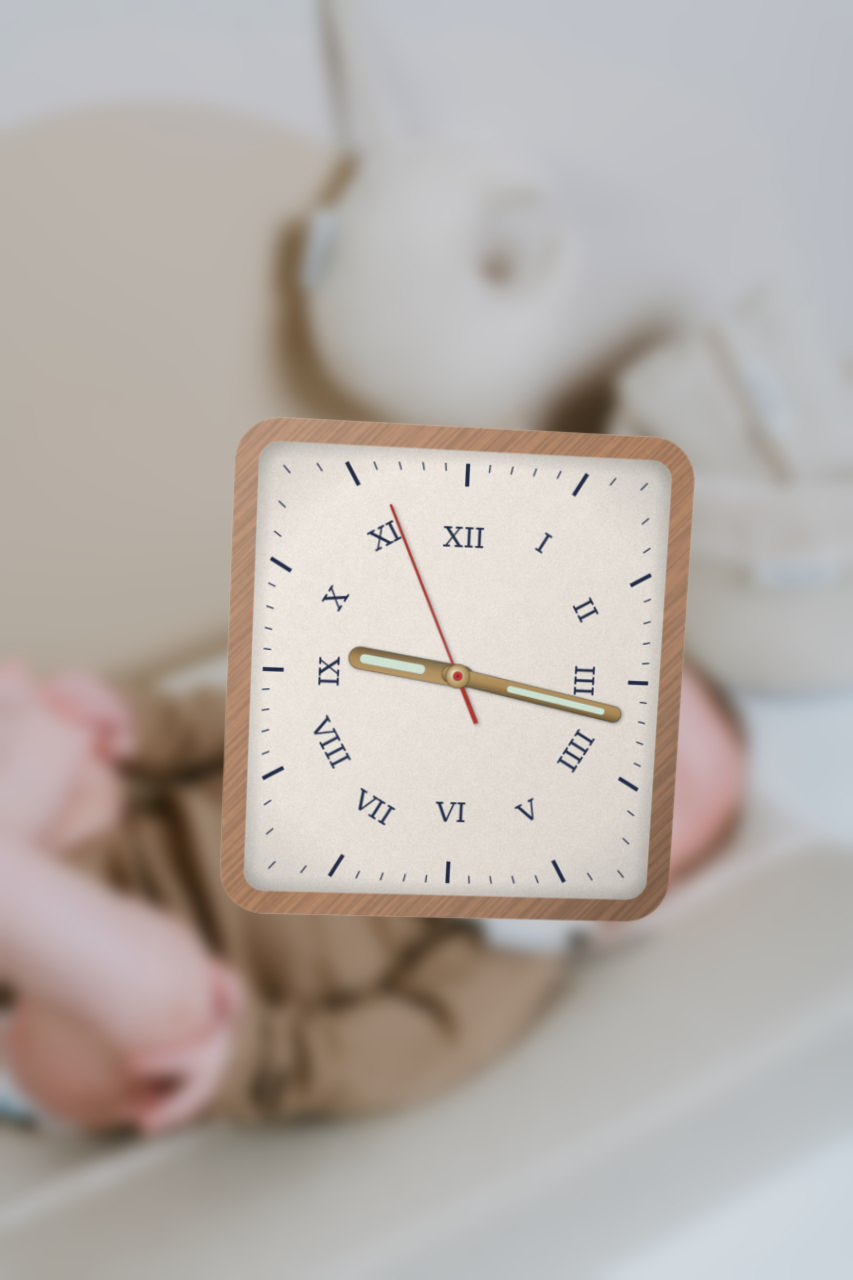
h=9 m=16 s=56
